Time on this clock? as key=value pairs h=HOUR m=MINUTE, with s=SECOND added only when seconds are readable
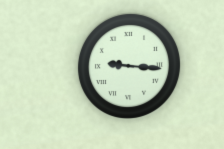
h=9 m=16
